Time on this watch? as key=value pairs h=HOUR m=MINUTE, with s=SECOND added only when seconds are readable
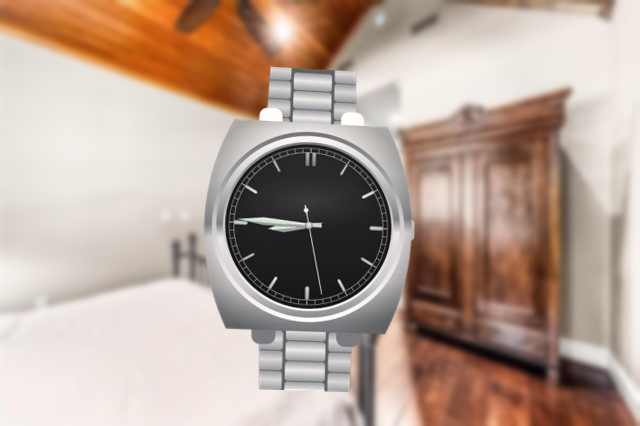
h=8 m=45 s=28
